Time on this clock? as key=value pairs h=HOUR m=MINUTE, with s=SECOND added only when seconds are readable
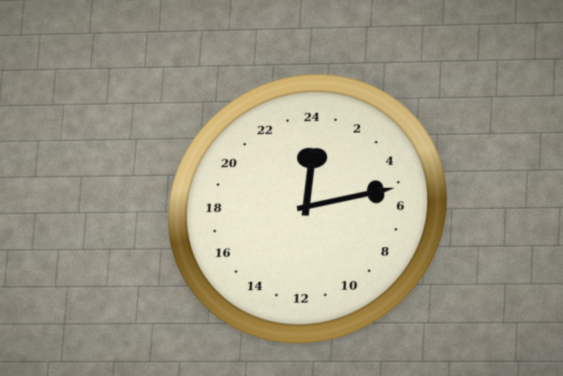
h=0 m=13
